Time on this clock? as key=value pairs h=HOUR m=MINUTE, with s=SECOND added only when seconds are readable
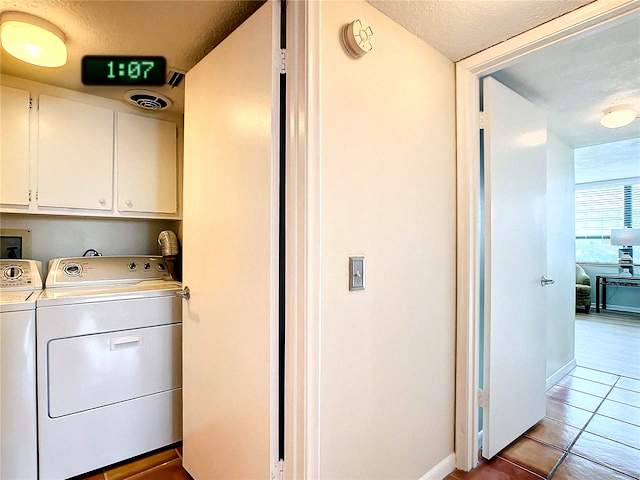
h=1 m=7
